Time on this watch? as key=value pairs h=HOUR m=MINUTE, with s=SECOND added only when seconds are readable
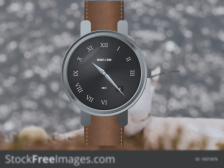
h=10 m=23
